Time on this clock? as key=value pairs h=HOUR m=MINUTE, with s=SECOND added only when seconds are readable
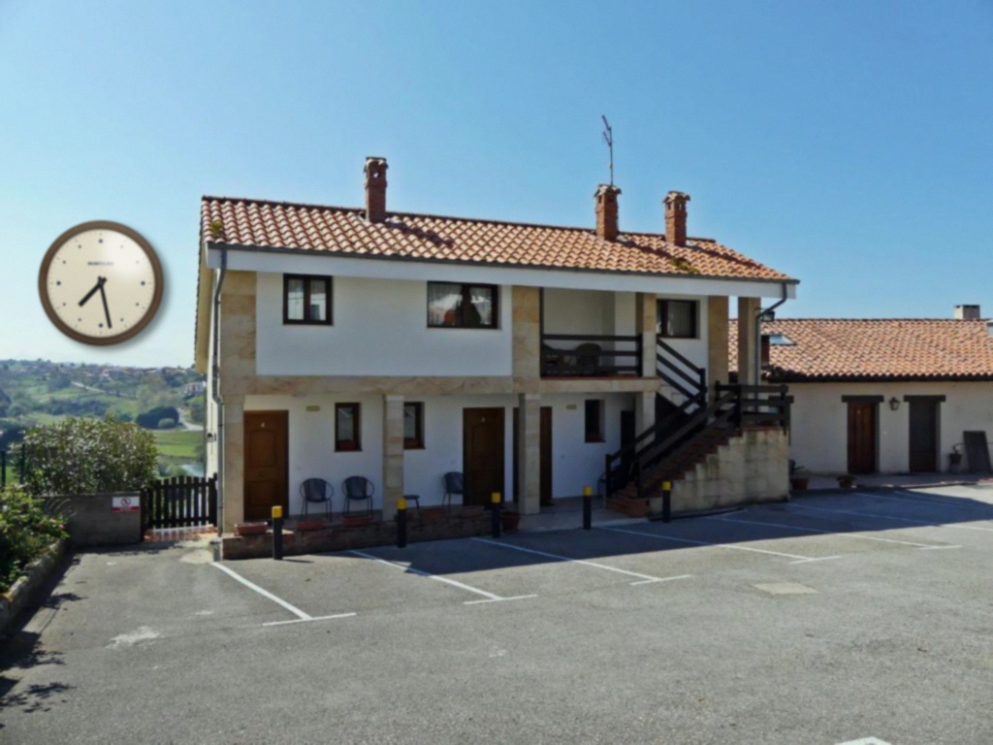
h=7 m=28
